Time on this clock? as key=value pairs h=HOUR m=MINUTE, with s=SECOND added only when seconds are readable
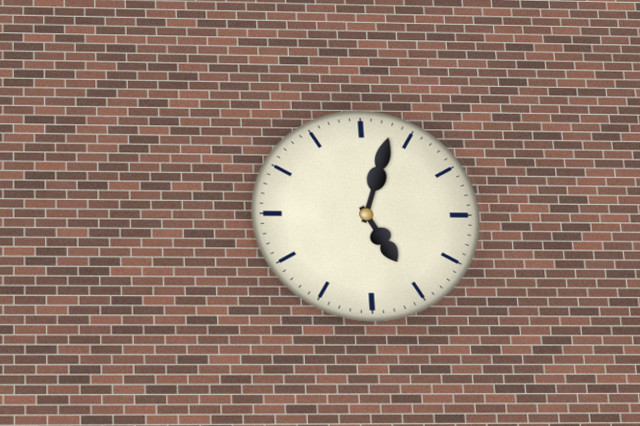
h=5 m=3
